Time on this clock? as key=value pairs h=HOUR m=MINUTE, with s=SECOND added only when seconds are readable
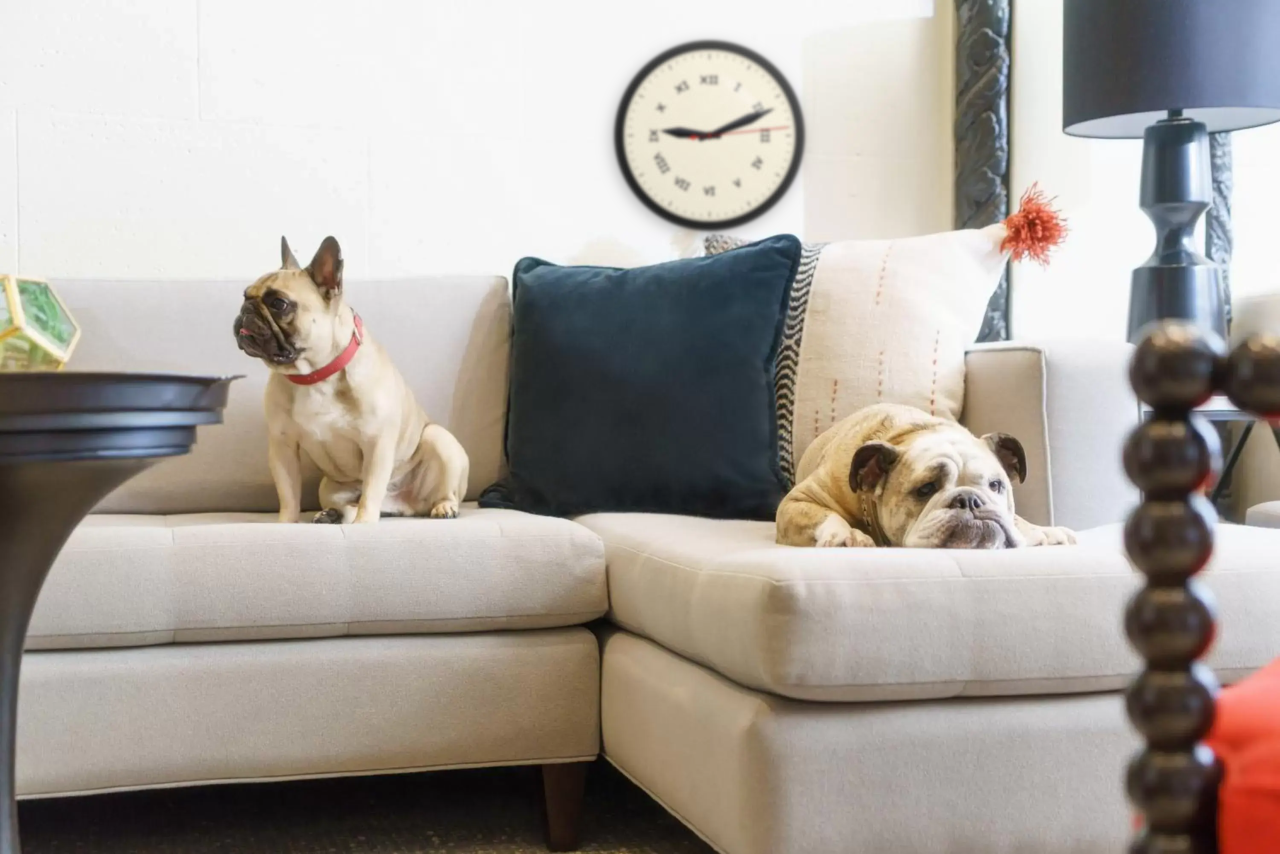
h=9 m=11 s=14
